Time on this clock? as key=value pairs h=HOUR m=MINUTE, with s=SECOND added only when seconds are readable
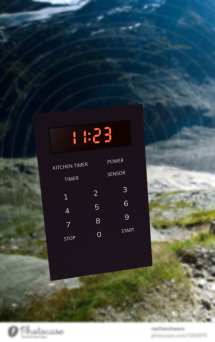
h=11 m=23
